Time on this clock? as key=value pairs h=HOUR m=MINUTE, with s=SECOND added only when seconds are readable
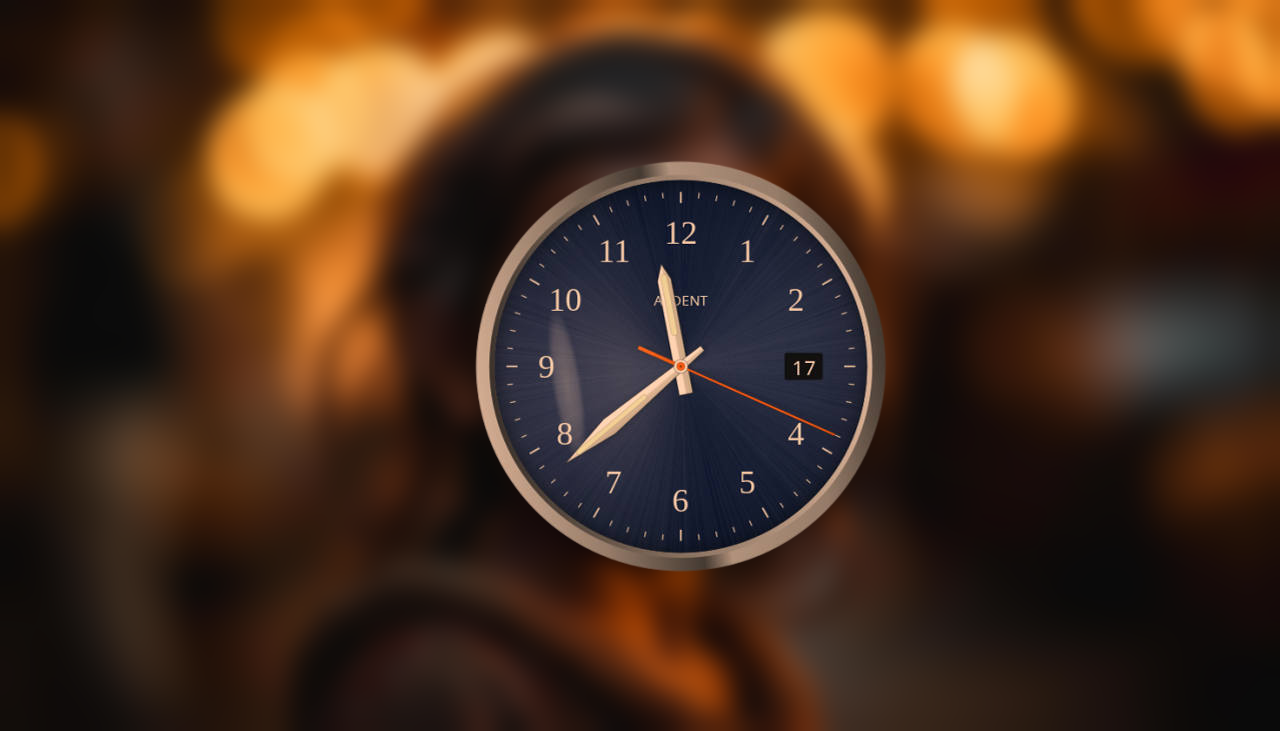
h=11 m=38 s=19
